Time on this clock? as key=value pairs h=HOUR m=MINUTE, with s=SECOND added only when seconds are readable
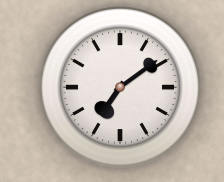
h=7 m=9
